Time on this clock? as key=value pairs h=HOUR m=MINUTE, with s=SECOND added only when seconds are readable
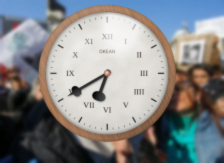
h=6 m=40
